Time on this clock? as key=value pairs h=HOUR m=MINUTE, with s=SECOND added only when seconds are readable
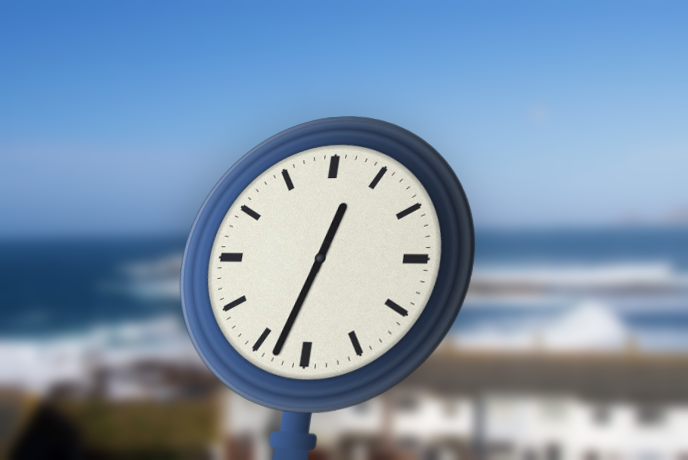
h=12 m=33
